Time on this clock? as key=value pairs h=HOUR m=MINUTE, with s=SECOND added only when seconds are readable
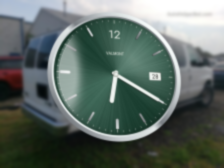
h=6 m=20
